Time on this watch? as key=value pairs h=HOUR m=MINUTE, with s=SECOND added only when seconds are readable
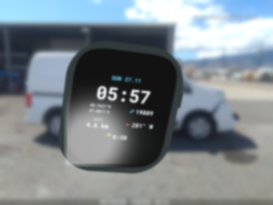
h=5 m=57
